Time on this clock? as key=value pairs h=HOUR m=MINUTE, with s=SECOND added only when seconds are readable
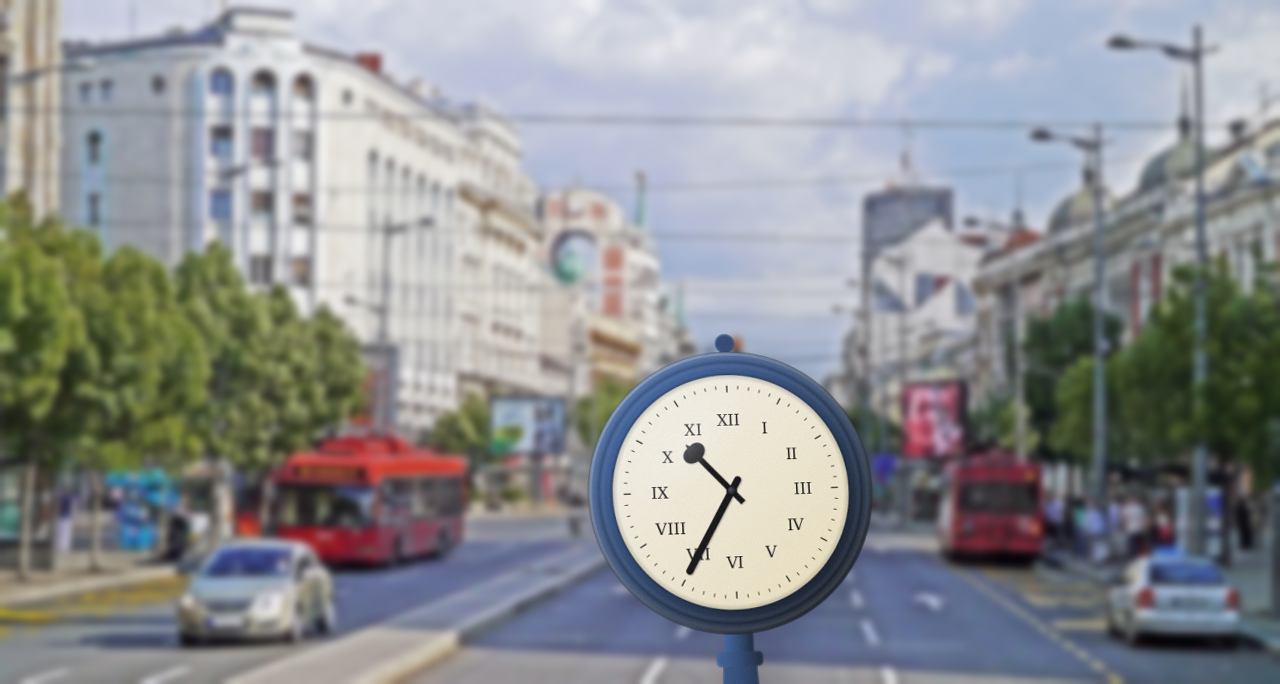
h=10 m=35
